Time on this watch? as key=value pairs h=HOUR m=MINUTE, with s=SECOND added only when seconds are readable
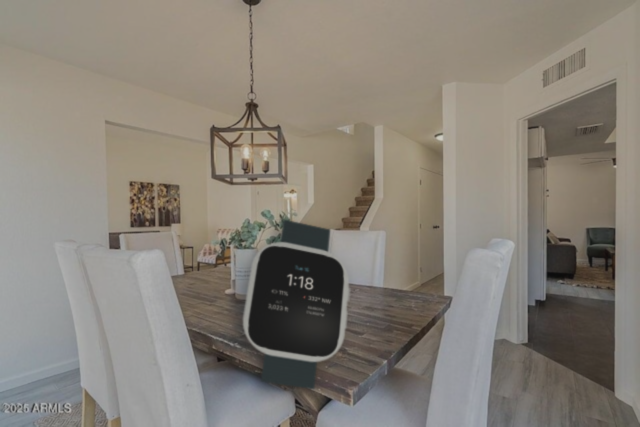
h=1 m=18
